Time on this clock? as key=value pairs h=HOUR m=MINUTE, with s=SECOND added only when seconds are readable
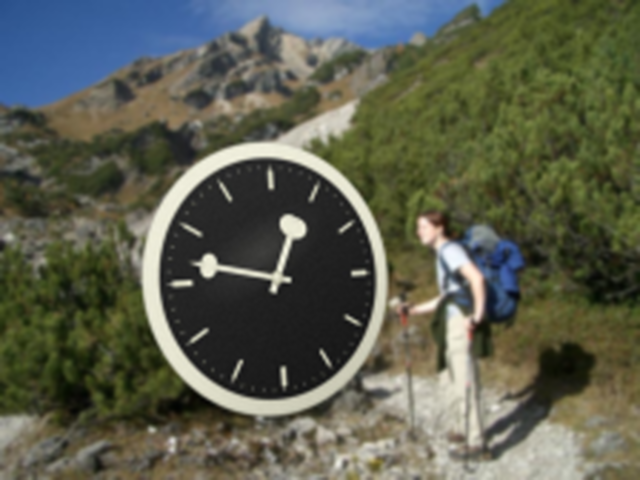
h=12 m=47
